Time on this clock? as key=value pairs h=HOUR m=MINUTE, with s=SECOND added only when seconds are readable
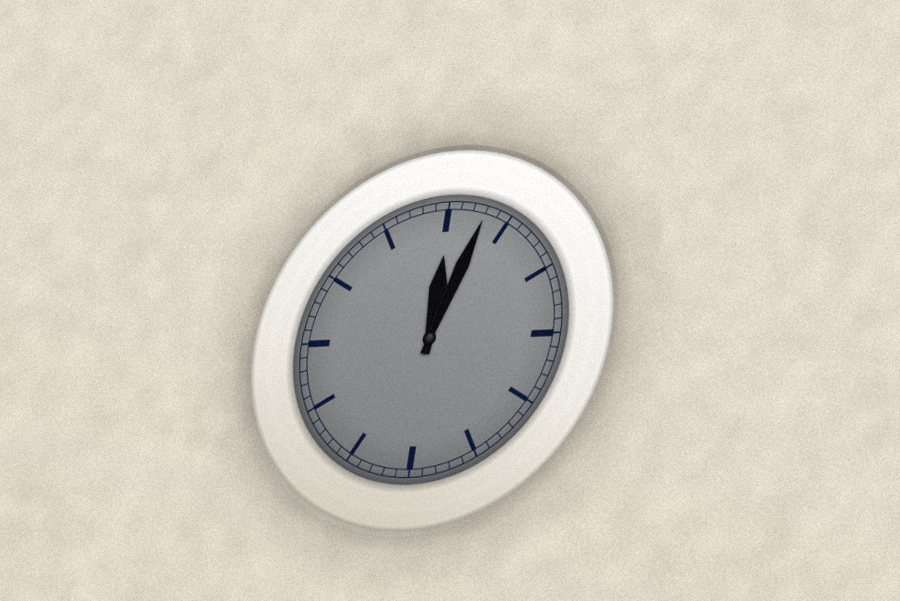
h=12 m=3
